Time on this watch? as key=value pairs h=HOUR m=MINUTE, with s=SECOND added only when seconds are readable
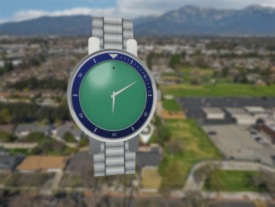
h=6 m=10
